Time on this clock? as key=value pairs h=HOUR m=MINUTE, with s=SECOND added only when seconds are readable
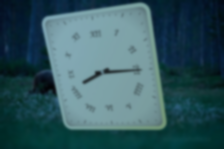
h=8 m=15
